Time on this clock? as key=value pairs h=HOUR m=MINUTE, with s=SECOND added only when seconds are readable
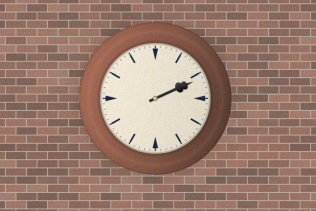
h=2 m=11
